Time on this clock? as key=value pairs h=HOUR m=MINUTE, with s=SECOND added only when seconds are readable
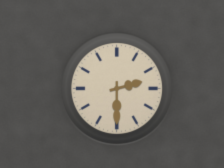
h=2 m=30
